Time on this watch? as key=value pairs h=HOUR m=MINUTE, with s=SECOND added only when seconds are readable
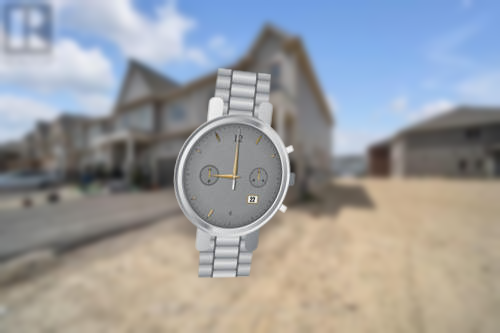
h=9 m=0
